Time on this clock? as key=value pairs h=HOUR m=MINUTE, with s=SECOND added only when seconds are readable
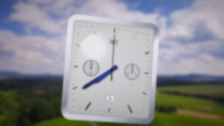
h=7 m=39
